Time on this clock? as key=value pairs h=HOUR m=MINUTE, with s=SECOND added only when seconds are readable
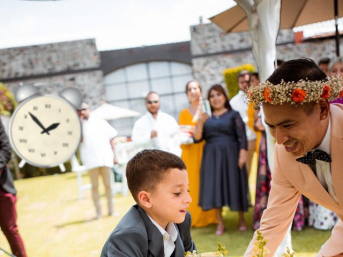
h=1 m=52
